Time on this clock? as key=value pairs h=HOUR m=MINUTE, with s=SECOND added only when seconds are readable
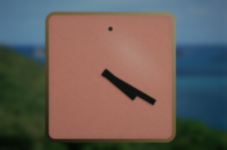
h=4 m=20
